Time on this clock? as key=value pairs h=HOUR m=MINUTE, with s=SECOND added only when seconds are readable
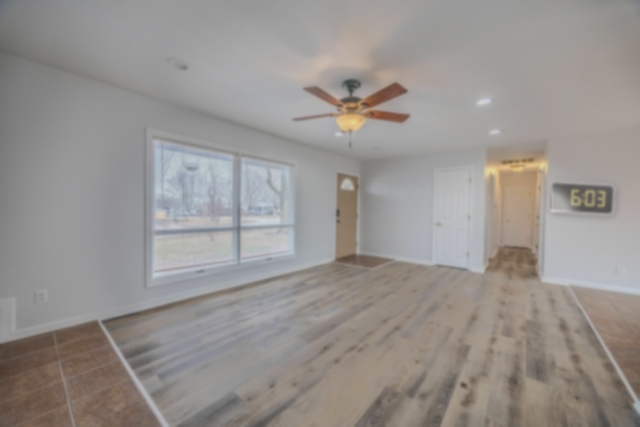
h=6 m=3
